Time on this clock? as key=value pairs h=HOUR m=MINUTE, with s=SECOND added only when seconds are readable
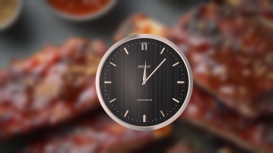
h=12 m=7
